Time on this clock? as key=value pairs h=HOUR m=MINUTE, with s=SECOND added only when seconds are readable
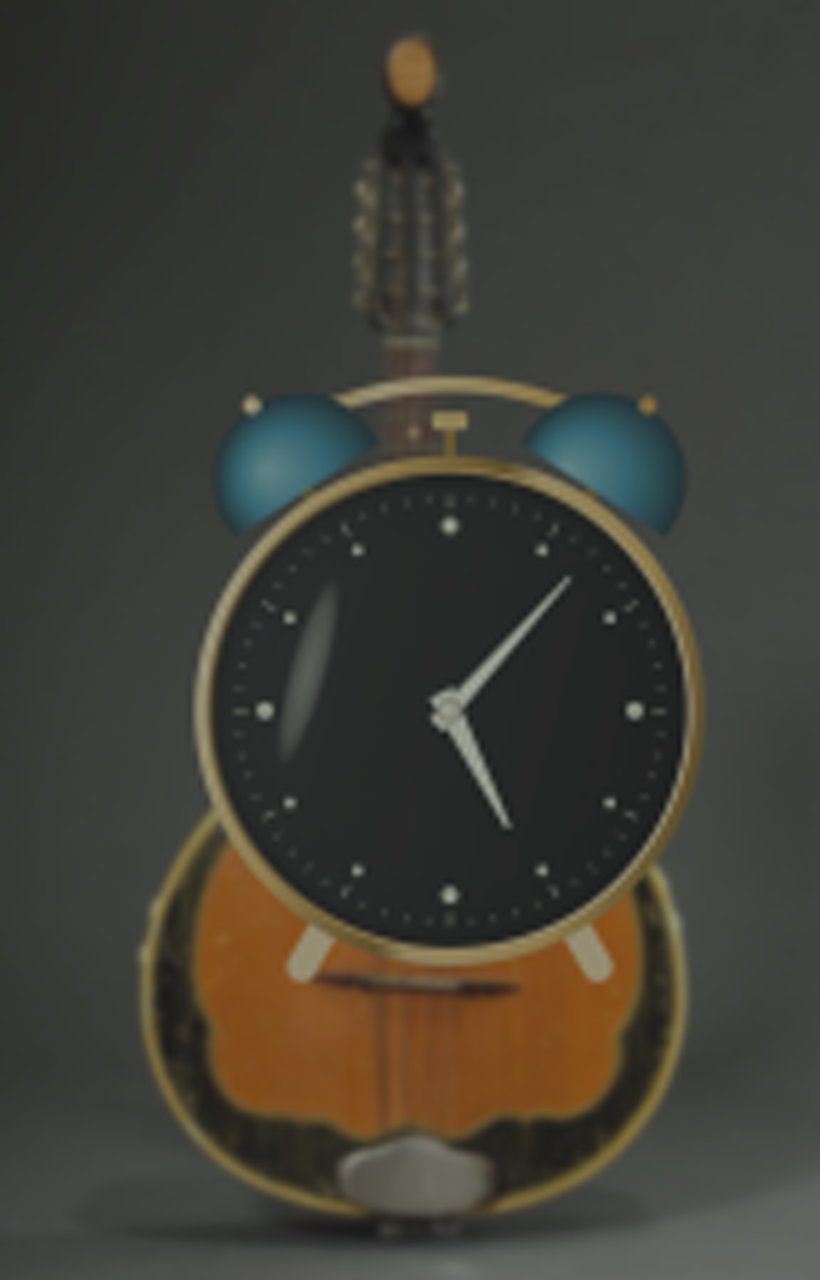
h=5 m=7
